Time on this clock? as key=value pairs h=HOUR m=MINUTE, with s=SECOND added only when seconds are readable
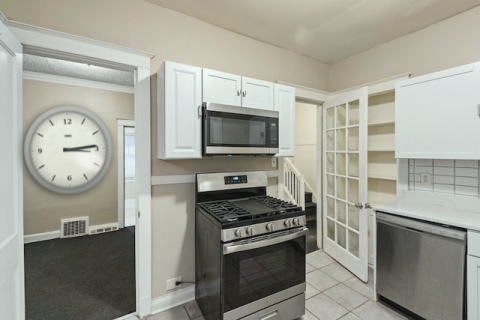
h=3 m=14
